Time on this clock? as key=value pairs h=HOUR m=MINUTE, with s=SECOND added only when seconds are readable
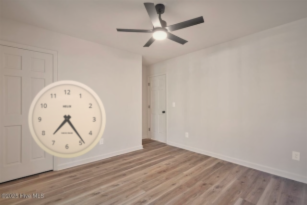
h=7 m=24
